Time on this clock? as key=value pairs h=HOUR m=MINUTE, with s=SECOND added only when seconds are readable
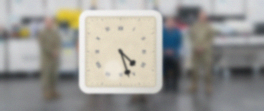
h=4 m=27
